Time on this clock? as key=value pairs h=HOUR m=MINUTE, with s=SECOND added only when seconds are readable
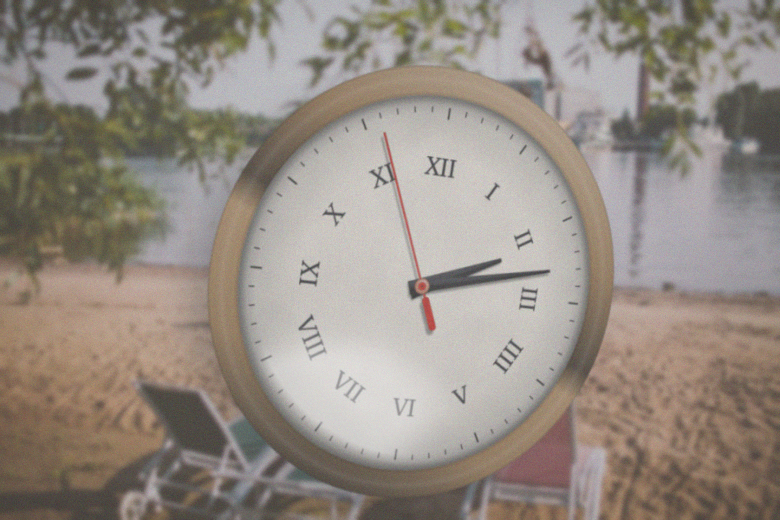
h=2 m=12 s=56
